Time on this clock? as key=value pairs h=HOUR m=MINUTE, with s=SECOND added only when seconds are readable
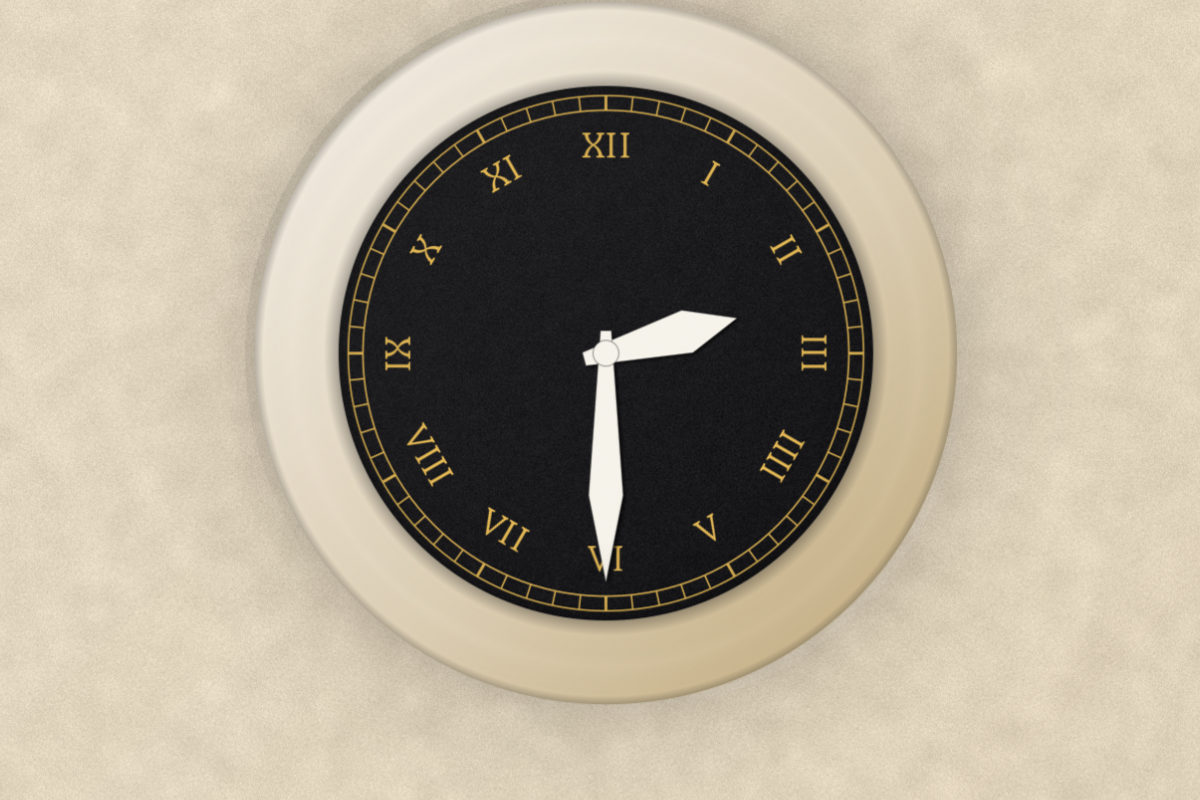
h=2 m=30
